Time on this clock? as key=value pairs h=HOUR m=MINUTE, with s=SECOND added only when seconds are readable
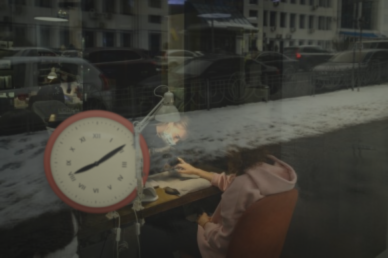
h=8 m=9
